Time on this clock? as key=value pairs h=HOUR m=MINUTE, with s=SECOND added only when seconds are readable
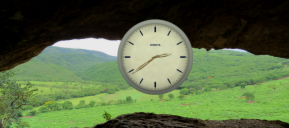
h=2 m=39
